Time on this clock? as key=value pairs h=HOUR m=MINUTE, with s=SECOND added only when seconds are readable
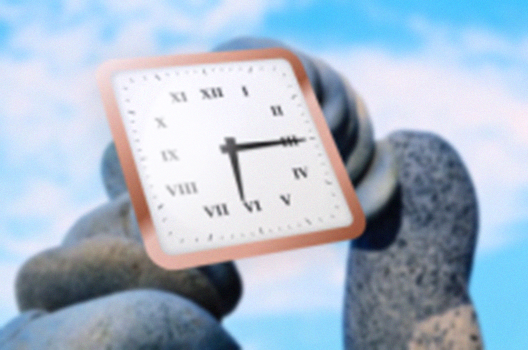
h=6 m=15
